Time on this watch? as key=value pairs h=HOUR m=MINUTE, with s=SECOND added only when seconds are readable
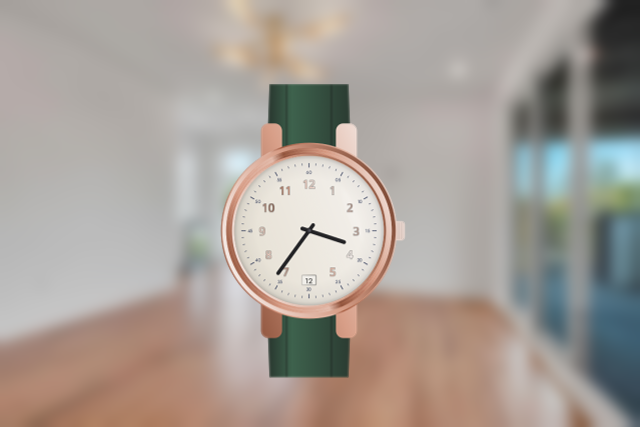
h=3 m=36
